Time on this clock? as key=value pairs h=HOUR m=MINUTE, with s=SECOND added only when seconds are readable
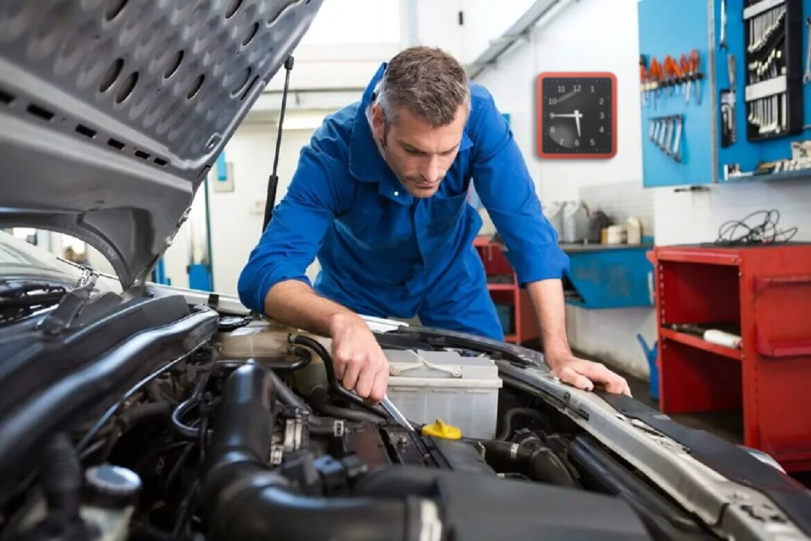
h=5 m=45
